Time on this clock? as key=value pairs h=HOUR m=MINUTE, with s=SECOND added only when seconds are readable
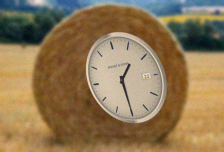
h=1 m=30
